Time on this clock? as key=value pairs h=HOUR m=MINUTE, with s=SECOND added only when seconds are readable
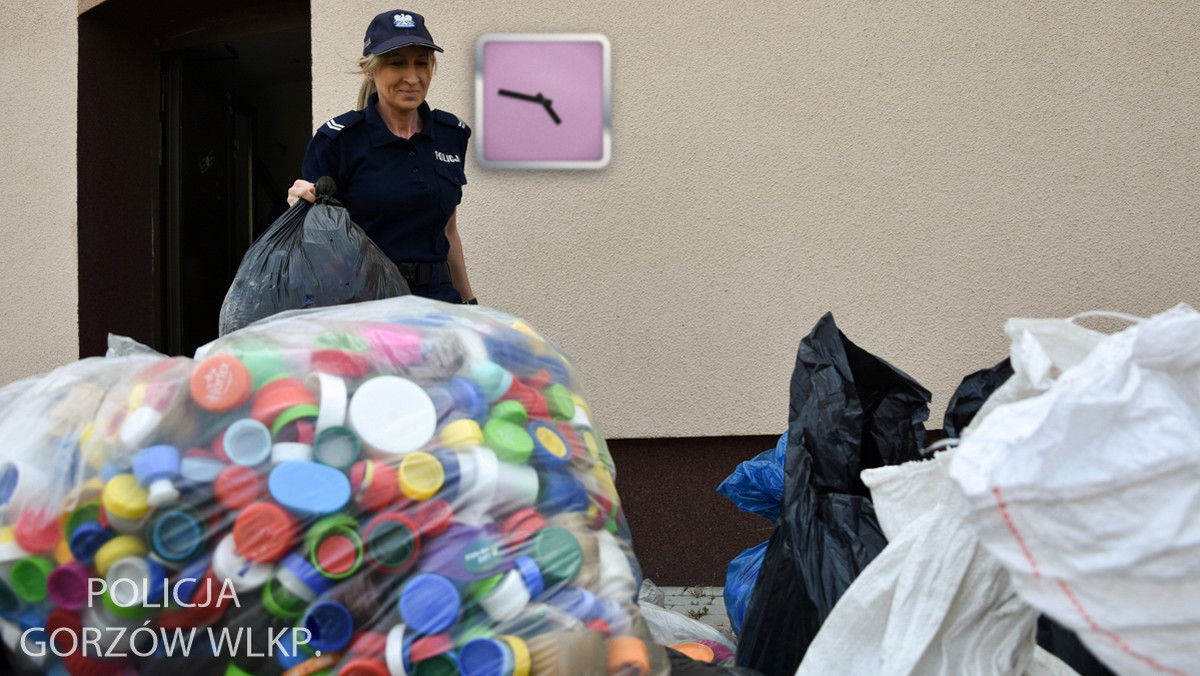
h=4 m=47
